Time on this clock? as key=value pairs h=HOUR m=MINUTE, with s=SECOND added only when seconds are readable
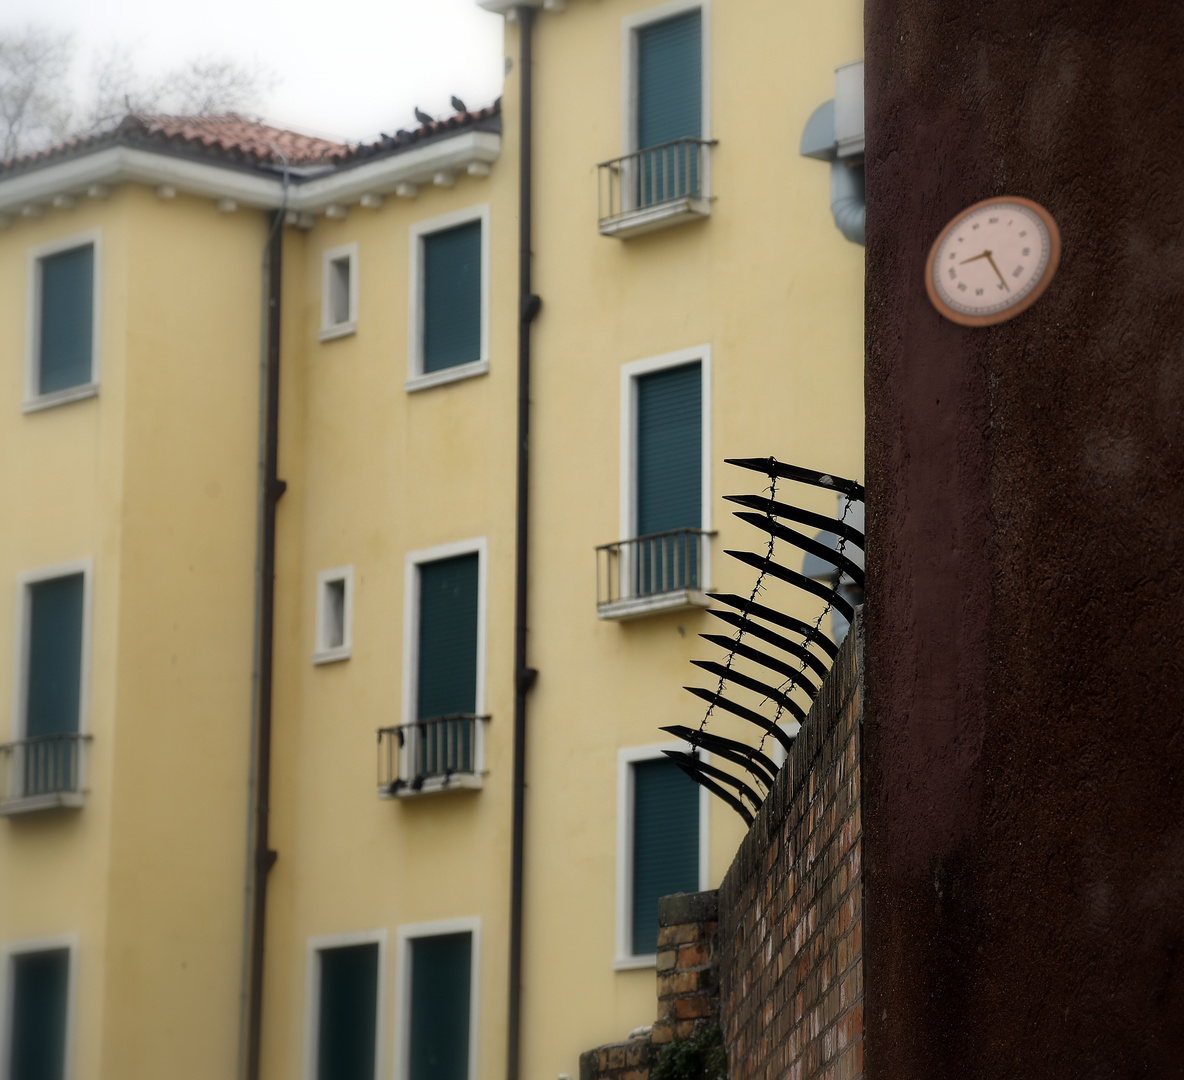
h=8 m=24
